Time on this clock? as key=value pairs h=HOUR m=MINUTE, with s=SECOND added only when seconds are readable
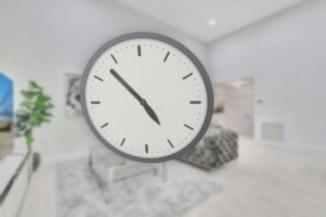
h=4 m=53
